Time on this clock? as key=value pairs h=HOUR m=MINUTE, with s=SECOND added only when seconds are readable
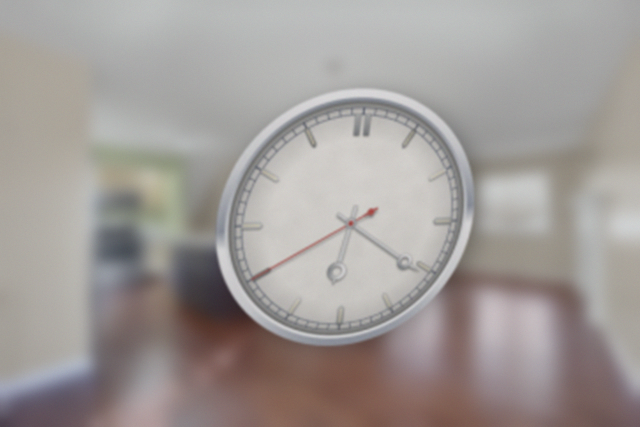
h=6 m=20 s=40
